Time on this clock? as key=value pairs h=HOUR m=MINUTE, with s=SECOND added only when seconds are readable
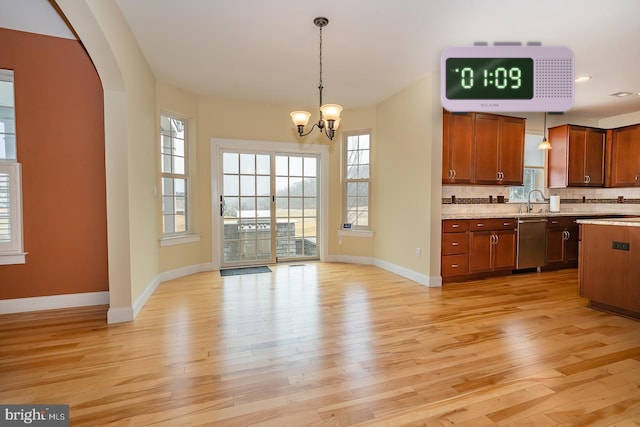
h=1 m=9
